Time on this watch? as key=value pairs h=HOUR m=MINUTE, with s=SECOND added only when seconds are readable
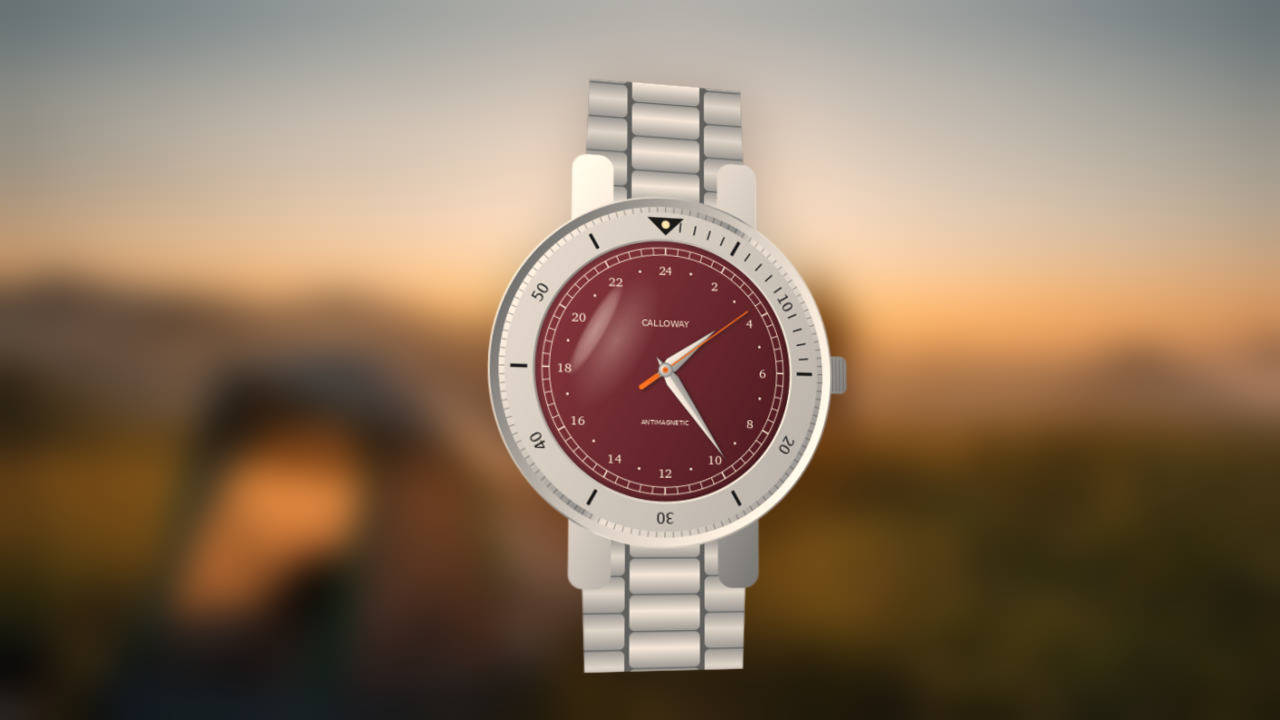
h=3 m=24 s=9
